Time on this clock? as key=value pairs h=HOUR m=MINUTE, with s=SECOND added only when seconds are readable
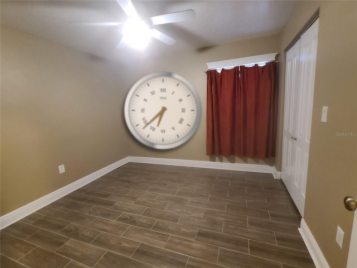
h=6 m=38
